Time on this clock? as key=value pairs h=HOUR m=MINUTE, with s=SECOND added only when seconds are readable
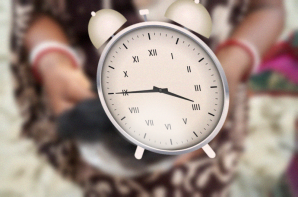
h=3 m=45
